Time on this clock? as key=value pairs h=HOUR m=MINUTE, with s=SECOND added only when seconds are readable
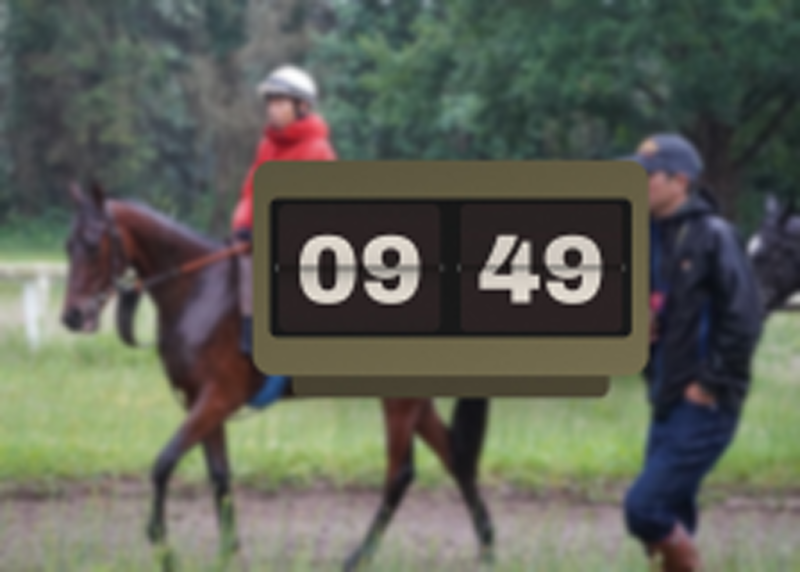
h=9 m=49
